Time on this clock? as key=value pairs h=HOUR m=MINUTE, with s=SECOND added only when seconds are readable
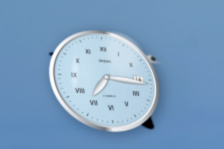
h=7 m=16
